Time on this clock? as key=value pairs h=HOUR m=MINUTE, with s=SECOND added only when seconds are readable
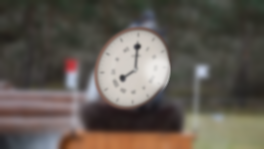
h=8 m=0
